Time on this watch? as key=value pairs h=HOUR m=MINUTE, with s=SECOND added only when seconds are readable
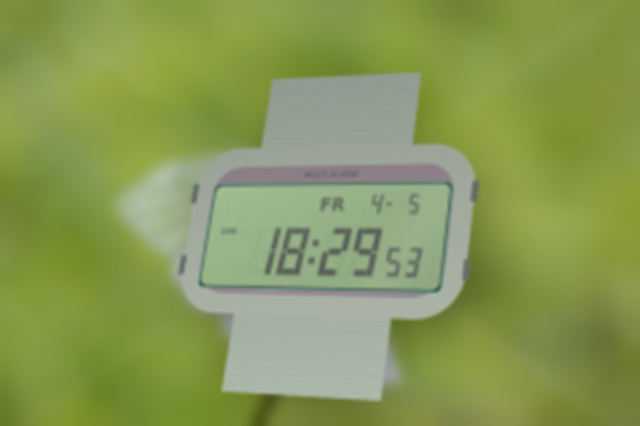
h=18 m=29 s=53
